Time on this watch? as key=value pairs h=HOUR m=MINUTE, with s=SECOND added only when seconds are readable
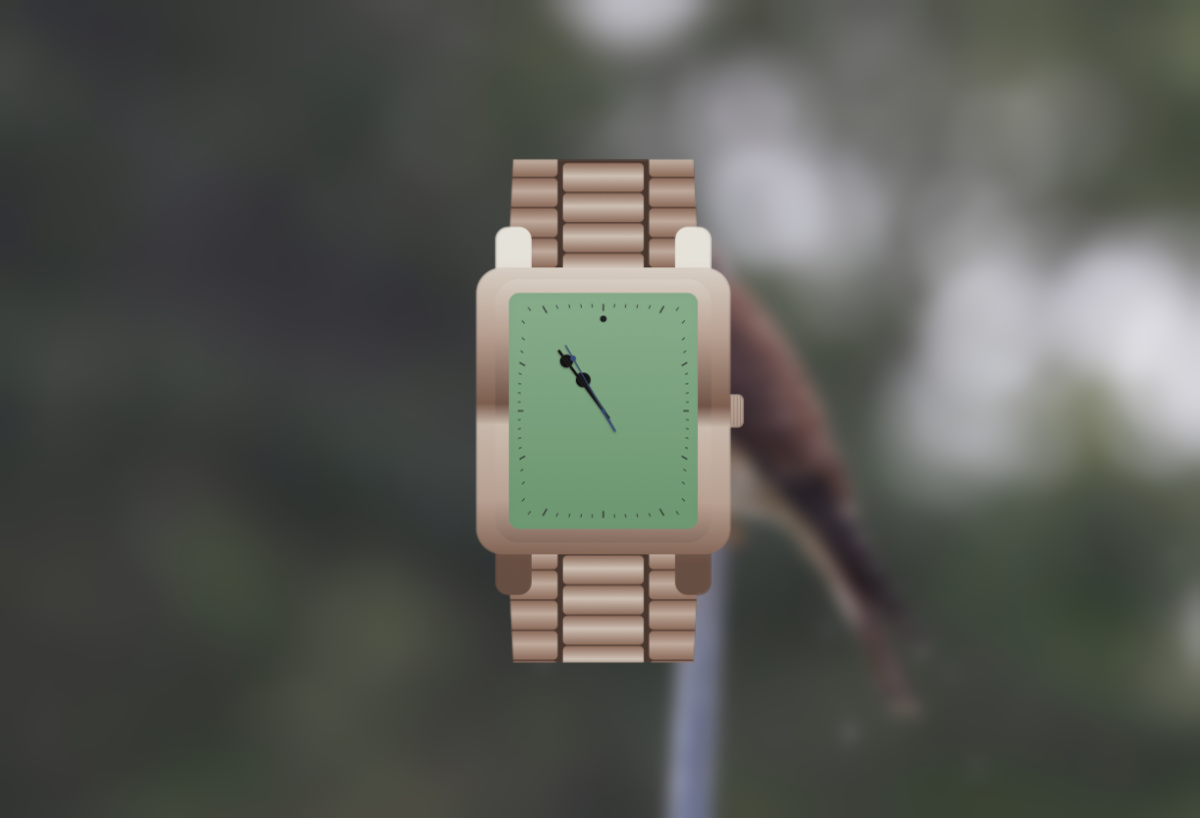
h=10 m=53 s=55
